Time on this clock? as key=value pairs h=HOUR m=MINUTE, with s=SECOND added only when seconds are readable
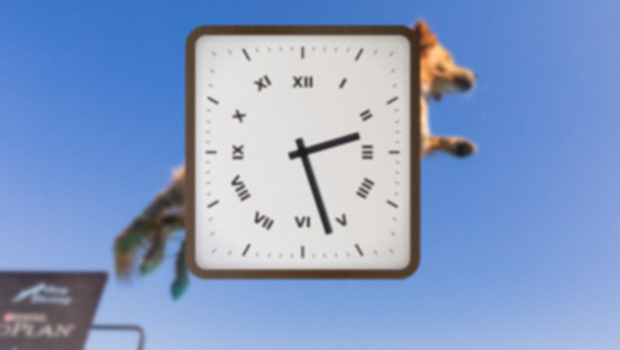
h=2 m=27
